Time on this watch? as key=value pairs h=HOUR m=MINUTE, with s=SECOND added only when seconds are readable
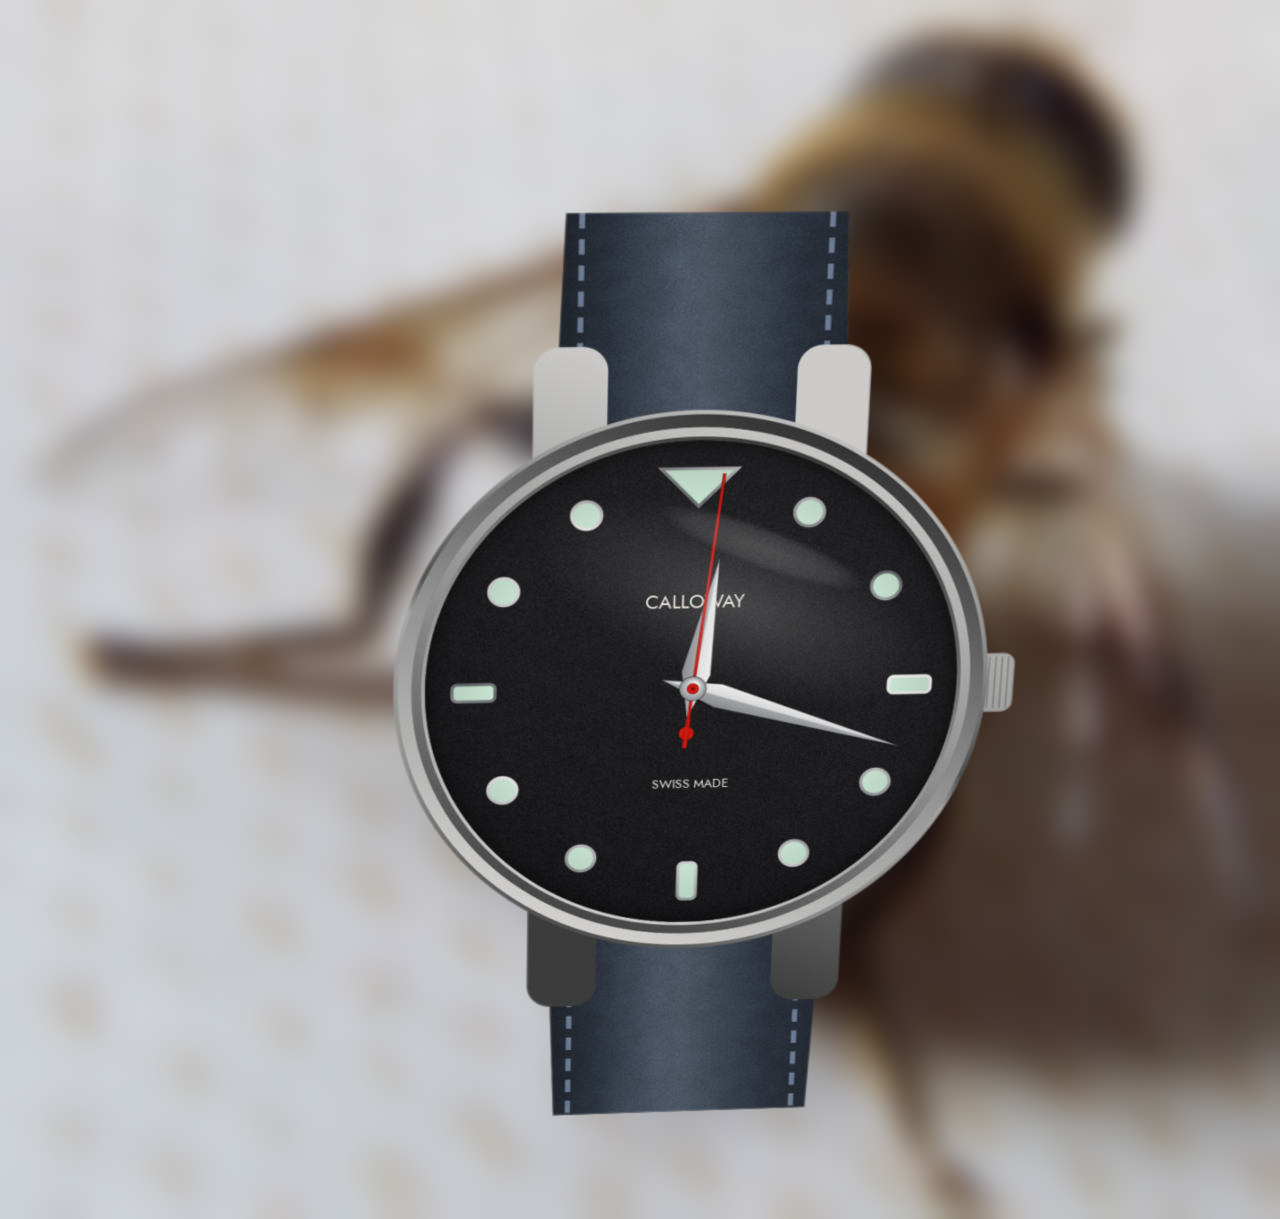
h=12 m=18 s=1
